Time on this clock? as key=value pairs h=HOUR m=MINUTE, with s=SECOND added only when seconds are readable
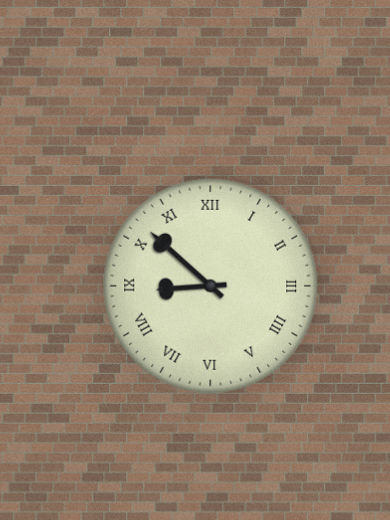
h=8 m=52
